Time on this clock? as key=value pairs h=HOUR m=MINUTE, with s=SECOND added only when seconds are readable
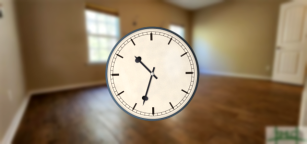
h=10 m=33
